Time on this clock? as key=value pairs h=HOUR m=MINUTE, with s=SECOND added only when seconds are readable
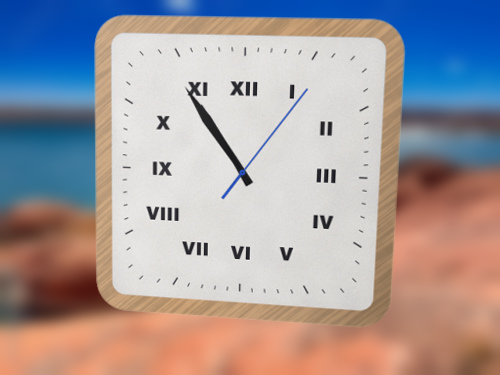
h=10 m=54 s=6
